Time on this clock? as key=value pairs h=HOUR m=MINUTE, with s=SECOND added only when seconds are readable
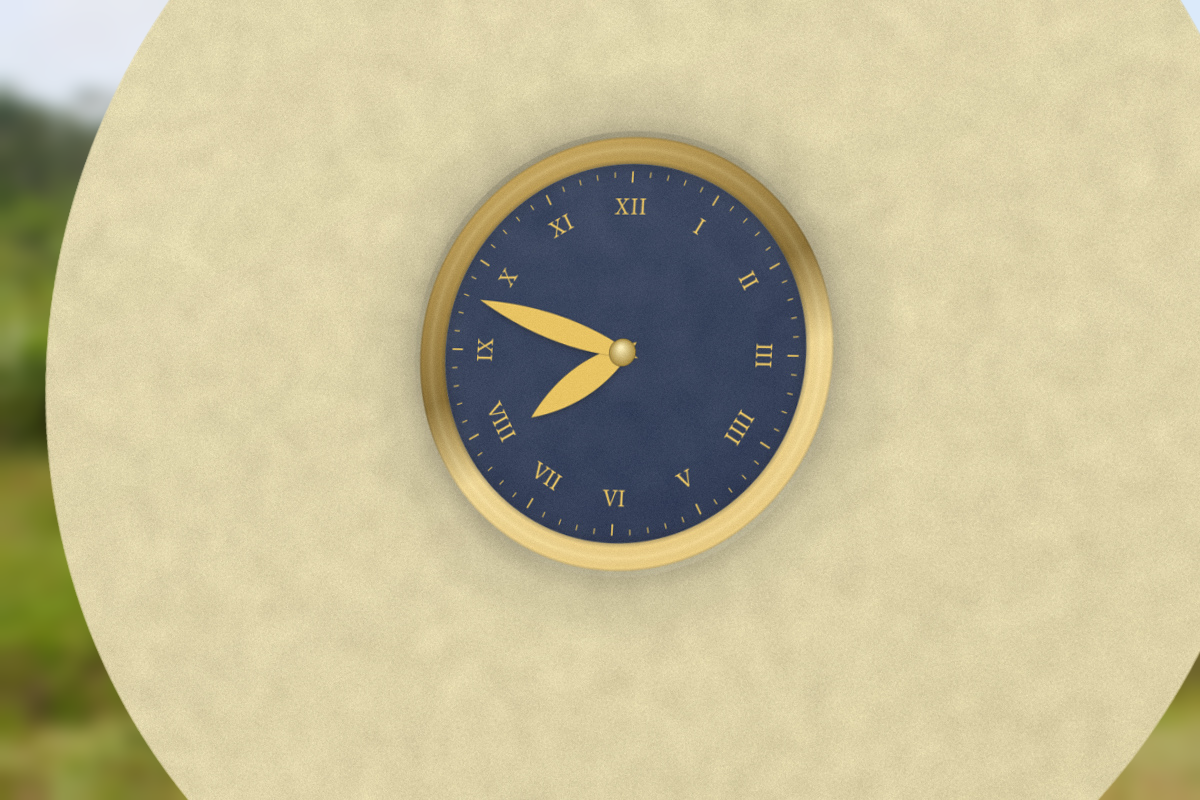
h=7 m=48
